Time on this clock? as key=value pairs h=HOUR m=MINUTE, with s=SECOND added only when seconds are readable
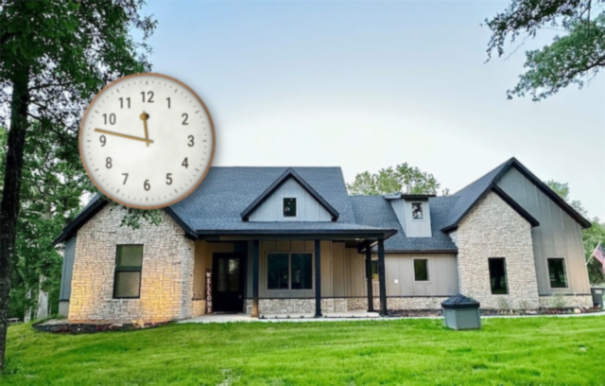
h=11 m=47
